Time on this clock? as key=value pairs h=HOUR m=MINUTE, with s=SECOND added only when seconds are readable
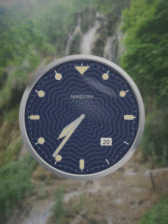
h=7 m=36
